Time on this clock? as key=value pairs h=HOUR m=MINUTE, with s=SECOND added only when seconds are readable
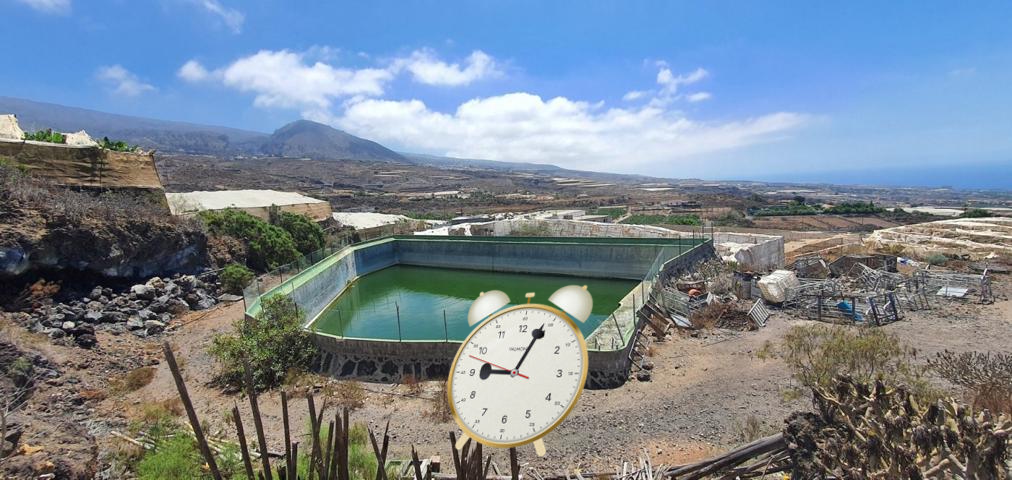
h=9 m=3 s=48
